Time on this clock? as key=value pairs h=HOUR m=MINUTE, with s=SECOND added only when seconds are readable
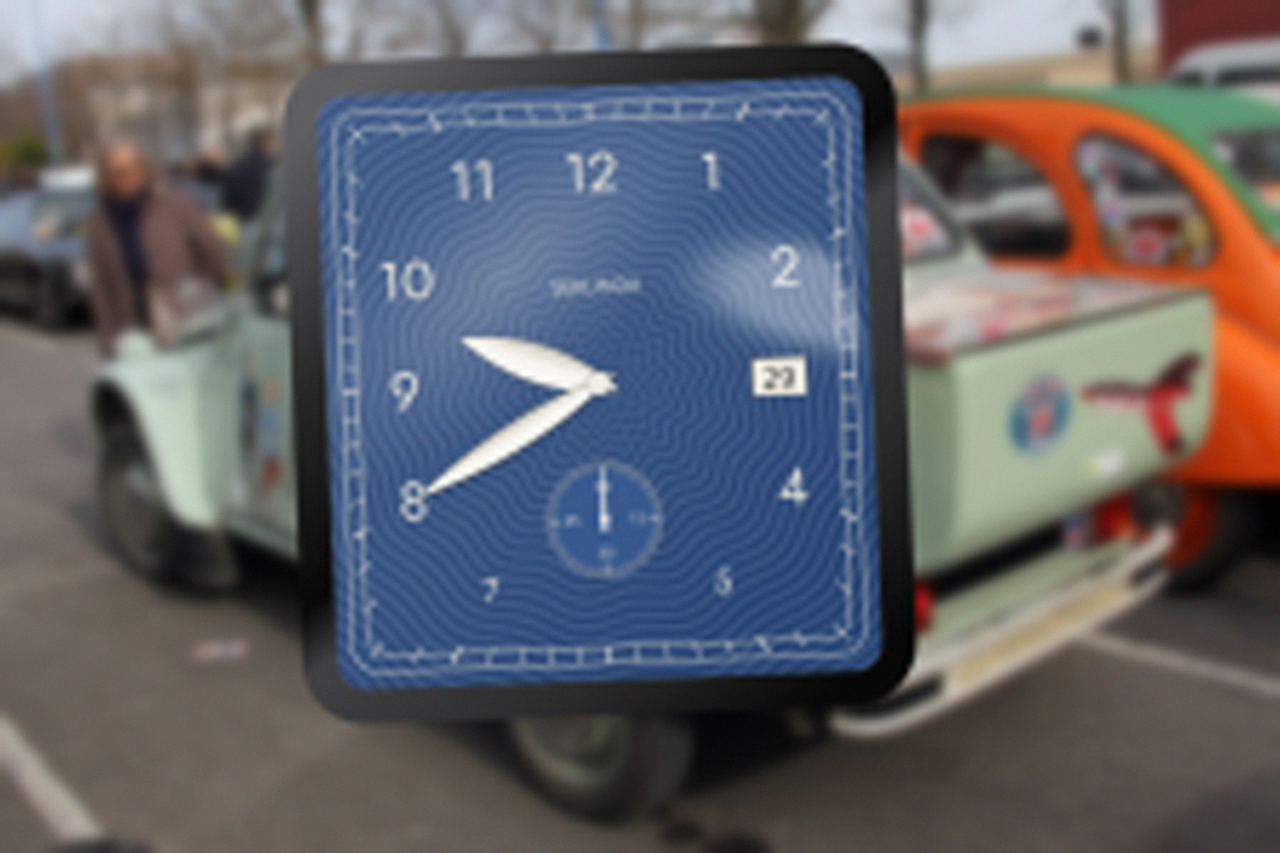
h=9 m=40
